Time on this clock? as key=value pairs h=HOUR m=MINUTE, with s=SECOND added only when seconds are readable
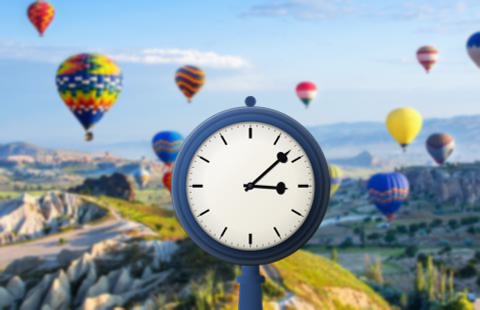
h=3 m=8
